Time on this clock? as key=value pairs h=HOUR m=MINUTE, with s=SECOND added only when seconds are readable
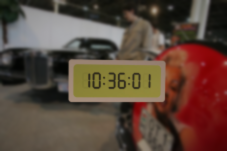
h=10 m=36 s=1
